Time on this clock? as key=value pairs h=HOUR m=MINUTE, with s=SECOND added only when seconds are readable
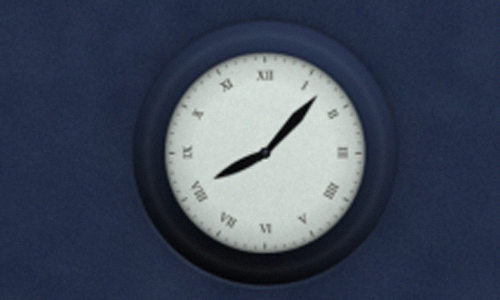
h=8 m=7
